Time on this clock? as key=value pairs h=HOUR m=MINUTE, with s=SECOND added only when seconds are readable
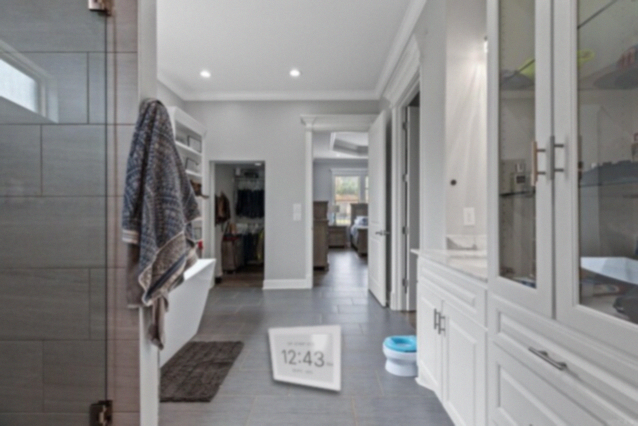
h=12 m=43
